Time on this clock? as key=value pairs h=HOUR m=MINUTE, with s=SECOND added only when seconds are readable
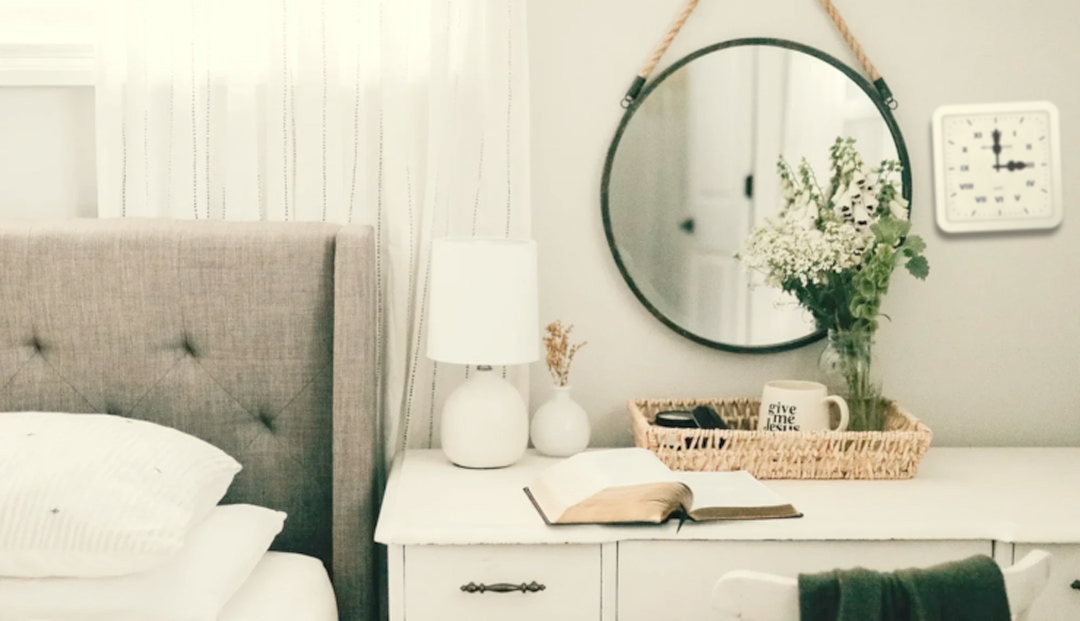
h=3 m=0
